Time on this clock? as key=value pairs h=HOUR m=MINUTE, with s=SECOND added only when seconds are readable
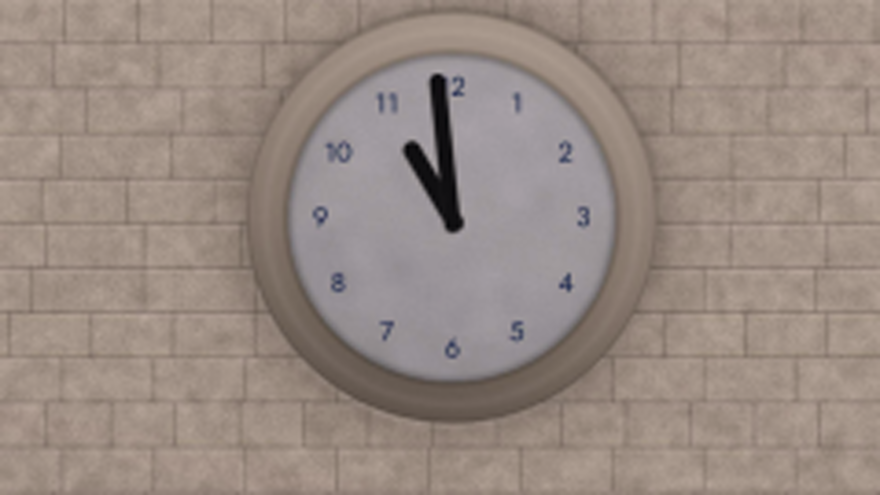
h=10 m=59
